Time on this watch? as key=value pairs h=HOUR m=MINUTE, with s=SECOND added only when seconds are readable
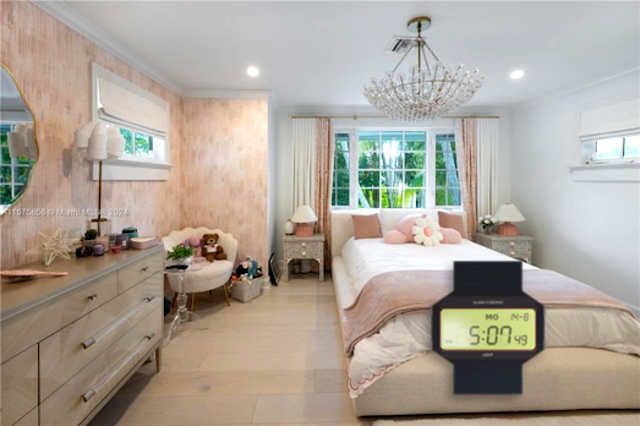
h=5 m=7 s=49
